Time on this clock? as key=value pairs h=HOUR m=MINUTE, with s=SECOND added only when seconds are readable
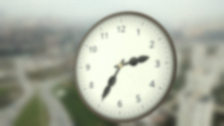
h=2 m=35
